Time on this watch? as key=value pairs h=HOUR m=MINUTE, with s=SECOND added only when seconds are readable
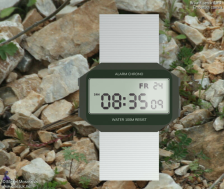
h=8 m=35 s=9
